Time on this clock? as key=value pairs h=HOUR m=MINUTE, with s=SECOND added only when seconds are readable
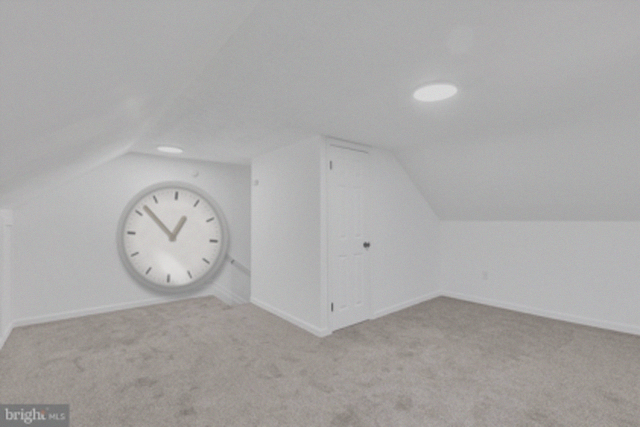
h=12 m=52
